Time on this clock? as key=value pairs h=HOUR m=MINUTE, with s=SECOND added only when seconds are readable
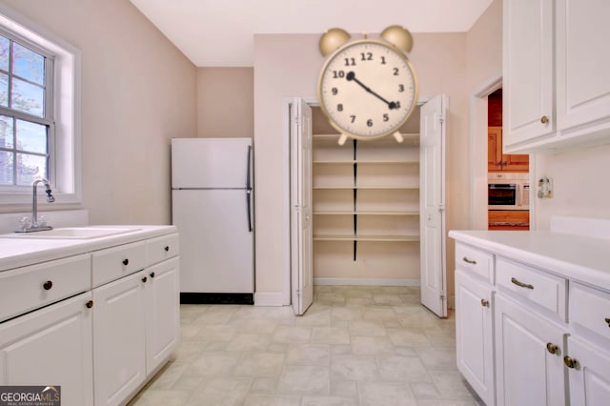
h=10 m=21
